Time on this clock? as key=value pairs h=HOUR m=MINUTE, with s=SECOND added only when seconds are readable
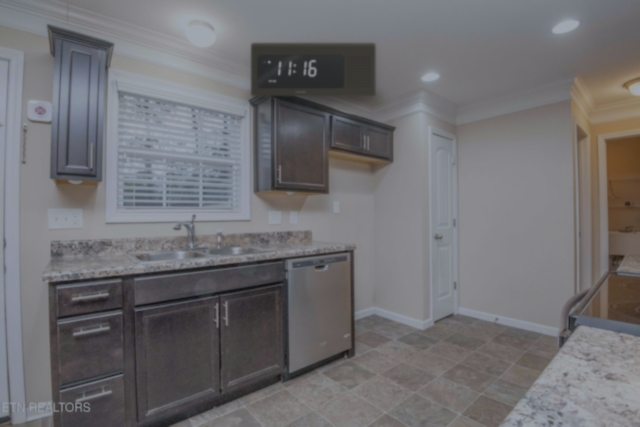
h=11 m=16
